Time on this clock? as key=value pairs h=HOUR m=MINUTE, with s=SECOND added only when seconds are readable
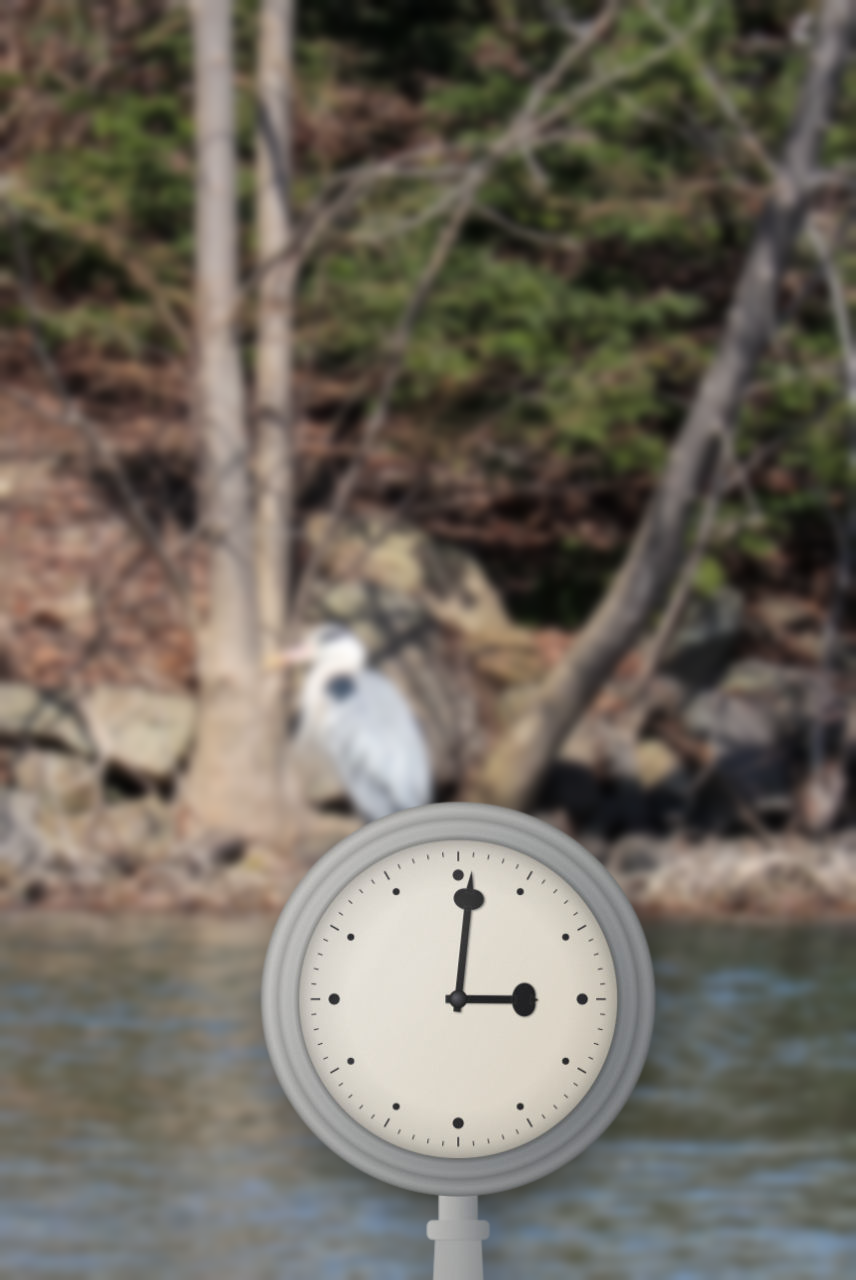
h=3 m=1
